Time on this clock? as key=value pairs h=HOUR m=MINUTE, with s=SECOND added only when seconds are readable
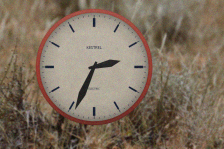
h=2 m=34
